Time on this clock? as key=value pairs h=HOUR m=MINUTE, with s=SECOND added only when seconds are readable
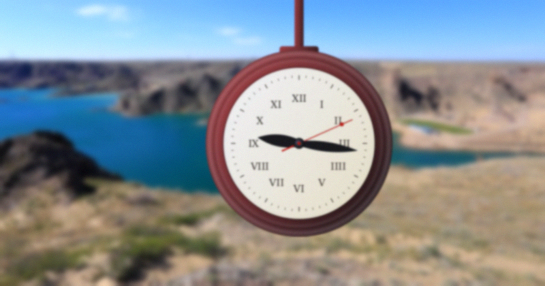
h=9 m=16 s=11
